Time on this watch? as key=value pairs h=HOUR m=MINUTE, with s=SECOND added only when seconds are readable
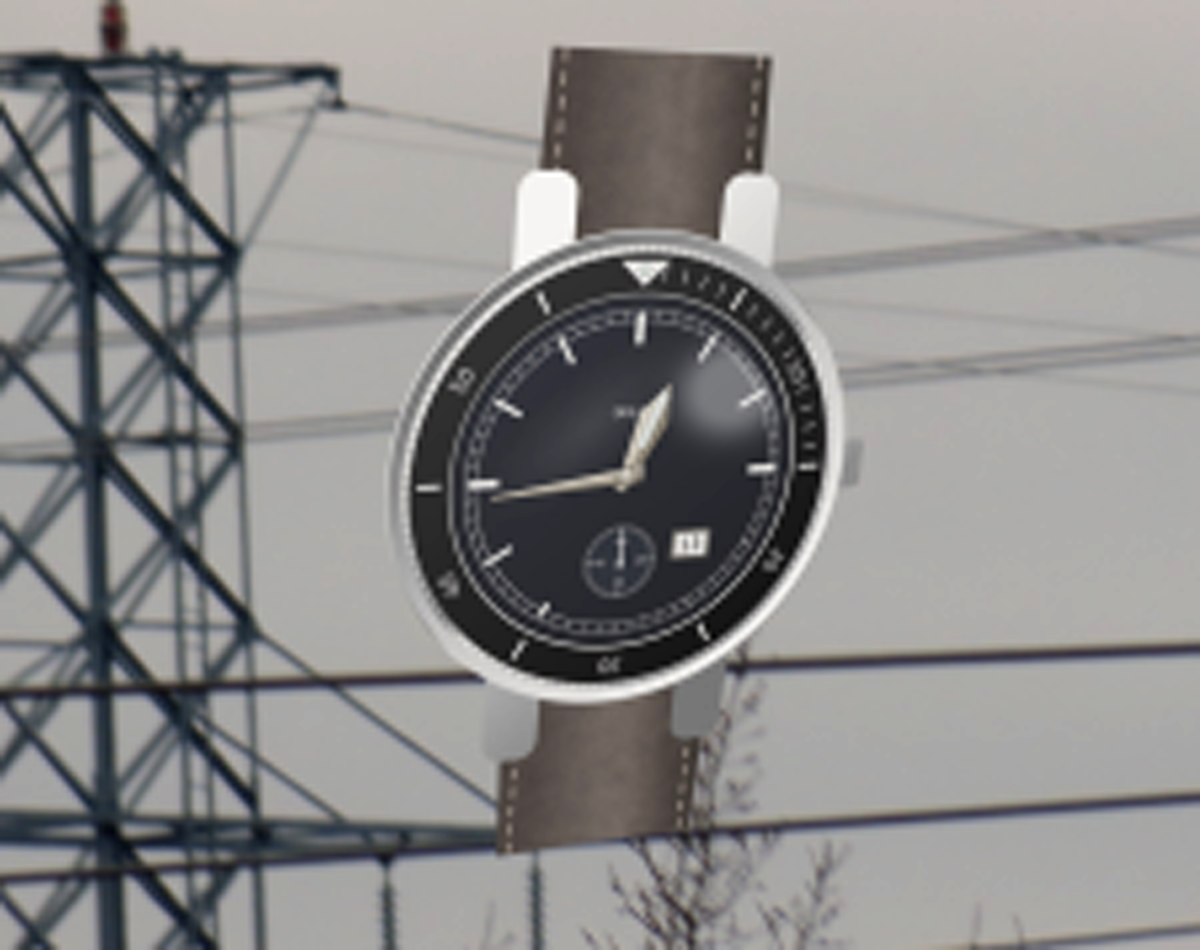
h=12 m=44
